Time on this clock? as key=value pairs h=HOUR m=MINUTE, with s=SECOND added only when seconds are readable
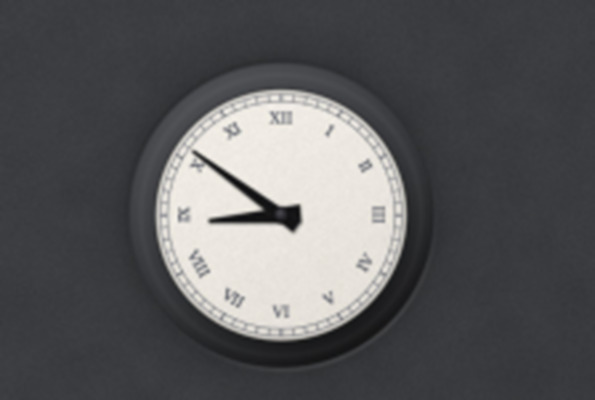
h=8 m=51
